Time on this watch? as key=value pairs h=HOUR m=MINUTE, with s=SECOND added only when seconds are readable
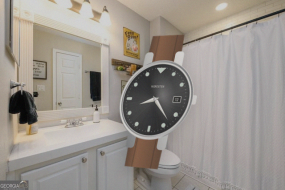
h=8 m=23
